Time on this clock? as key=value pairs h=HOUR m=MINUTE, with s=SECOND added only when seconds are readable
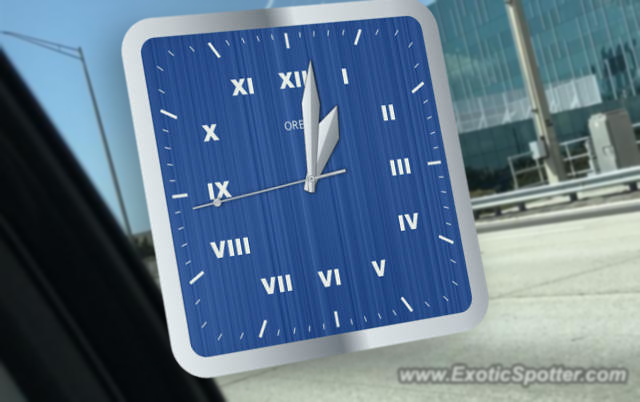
h=1 m=1 s=44
